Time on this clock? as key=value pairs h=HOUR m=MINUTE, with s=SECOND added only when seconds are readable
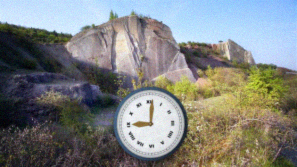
h=9 m=1
